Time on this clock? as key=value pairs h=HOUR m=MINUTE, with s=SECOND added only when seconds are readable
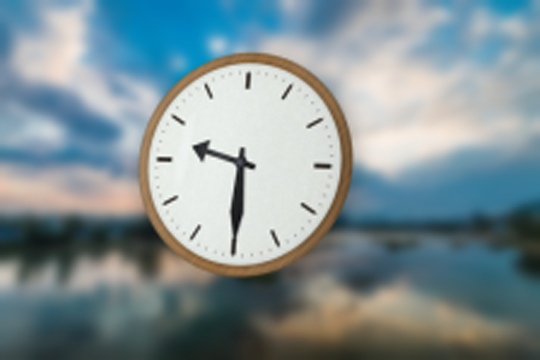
h=9 m=30
